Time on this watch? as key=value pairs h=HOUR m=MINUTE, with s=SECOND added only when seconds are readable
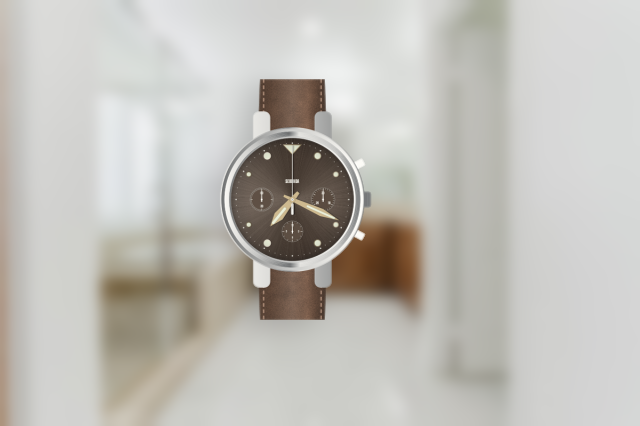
h=7 m=19
